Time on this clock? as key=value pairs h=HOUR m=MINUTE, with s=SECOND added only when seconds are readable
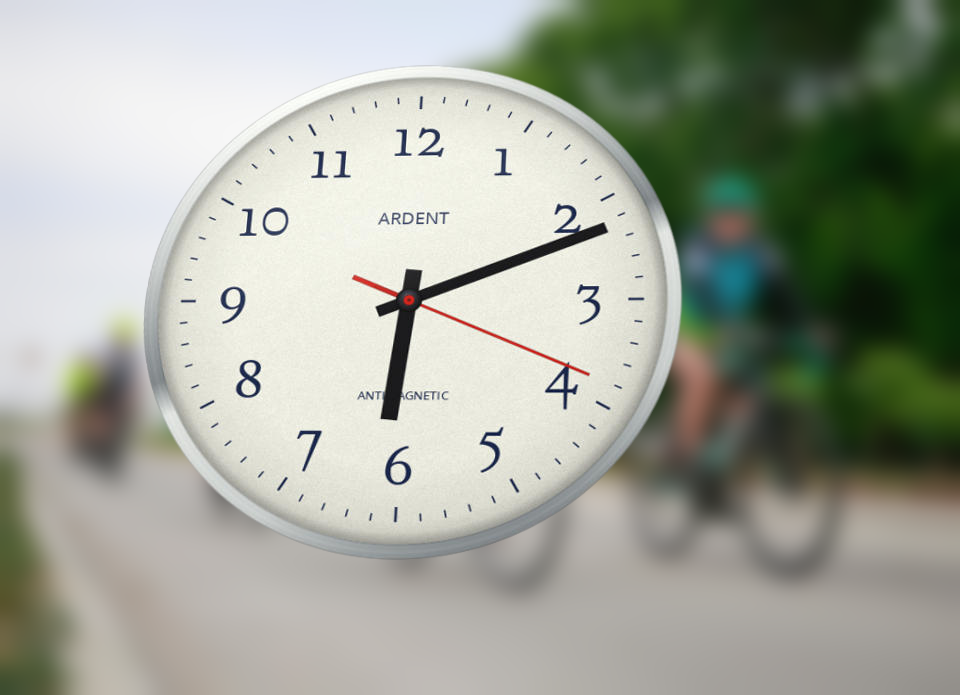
h=6 m=11 s=19
